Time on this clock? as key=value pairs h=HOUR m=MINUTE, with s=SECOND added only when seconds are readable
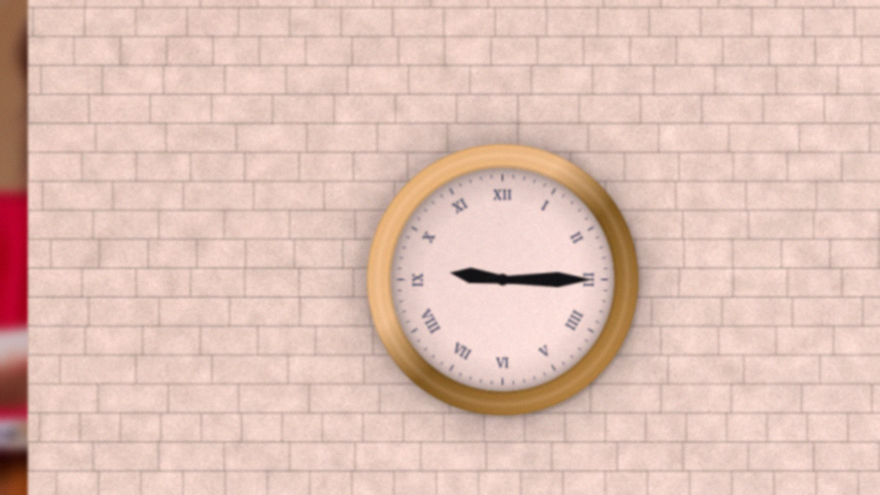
h=9 m=15
